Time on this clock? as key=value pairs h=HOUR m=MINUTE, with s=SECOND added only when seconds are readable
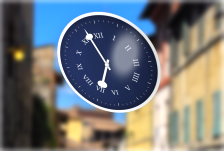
h=6 m=57
